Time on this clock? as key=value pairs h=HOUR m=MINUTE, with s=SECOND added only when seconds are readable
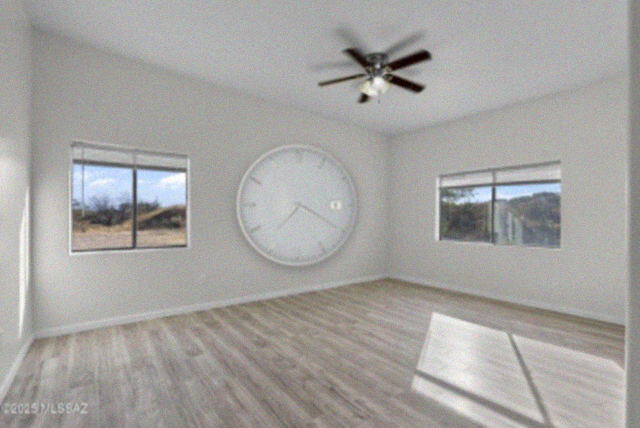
h=7 m=20
